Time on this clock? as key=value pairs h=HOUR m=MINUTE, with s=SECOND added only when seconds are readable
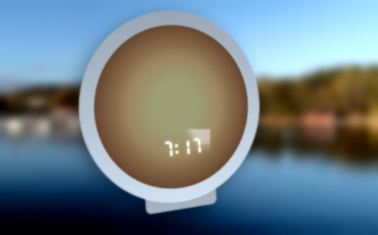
h=7 m=17
